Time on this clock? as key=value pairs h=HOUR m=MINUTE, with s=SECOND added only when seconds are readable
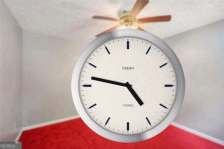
h=4 m=47
